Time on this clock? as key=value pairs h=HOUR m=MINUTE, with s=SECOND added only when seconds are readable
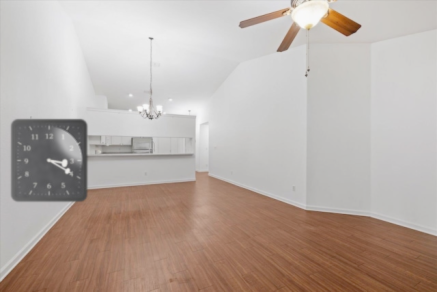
h=3 m=20
